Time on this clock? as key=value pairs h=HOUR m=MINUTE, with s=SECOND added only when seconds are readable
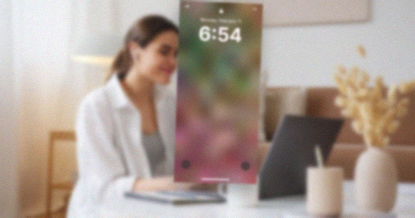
h=6 m=54
